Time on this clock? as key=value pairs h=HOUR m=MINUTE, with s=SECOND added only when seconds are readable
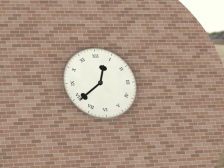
h=12 m=39
